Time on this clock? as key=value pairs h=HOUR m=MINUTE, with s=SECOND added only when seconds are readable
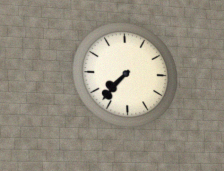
h=7 m=37
